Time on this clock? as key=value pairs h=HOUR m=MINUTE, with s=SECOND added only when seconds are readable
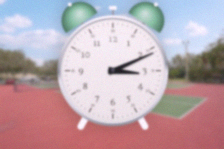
h=3 m=11
